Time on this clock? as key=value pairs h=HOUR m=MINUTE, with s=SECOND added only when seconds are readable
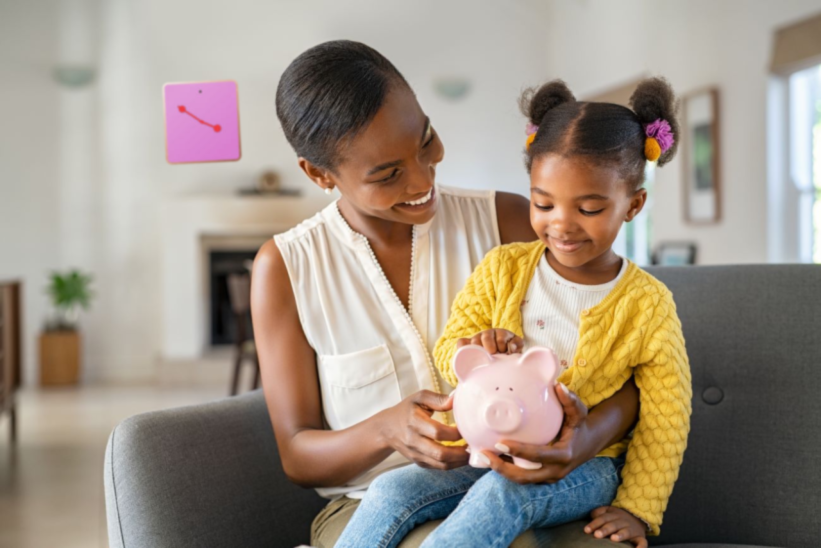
h=3 m=51
